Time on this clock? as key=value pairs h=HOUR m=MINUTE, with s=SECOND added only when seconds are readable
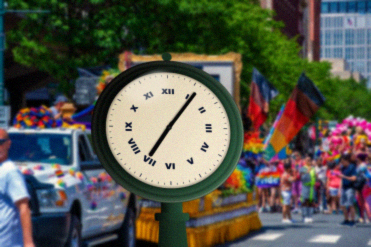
h=7 m=6
